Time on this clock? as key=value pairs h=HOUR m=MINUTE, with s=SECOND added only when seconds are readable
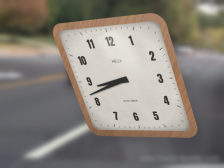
h=8 m=42
